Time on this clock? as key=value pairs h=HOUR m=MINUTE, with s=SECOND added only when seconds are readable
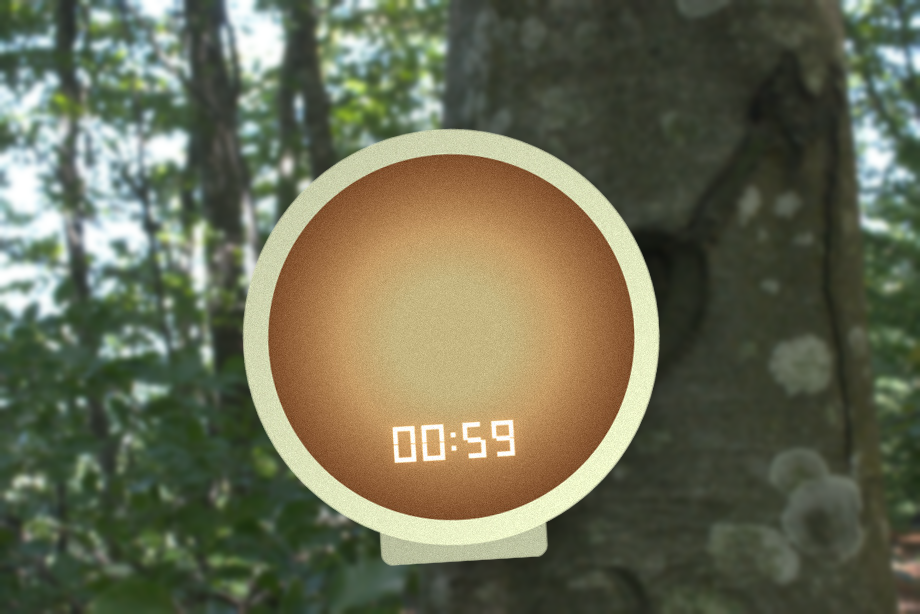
h=0 m=59
